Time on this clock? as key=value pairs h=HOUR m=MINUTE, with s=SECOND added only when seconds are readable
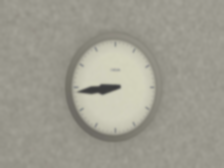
h=8 m=44
